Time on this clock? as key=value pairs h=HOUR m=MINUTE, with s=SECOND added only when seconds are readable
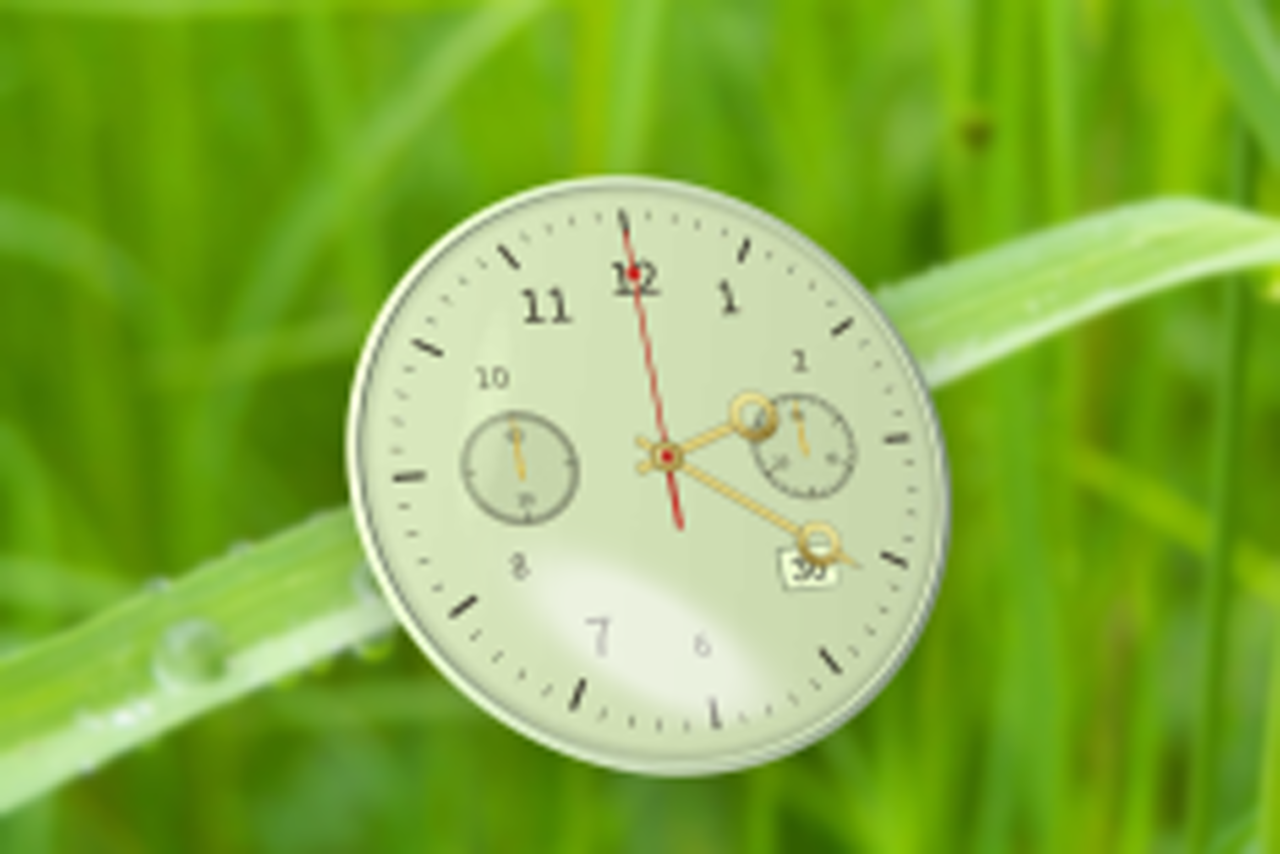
h=2 m=21
